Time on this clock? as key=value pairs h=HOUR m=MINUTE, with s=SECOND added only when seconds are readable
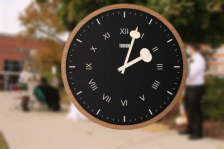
h=2 m=3
